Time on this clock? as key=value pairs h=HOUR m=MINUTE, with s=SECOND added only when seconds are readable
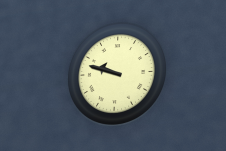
h=9 m=48
